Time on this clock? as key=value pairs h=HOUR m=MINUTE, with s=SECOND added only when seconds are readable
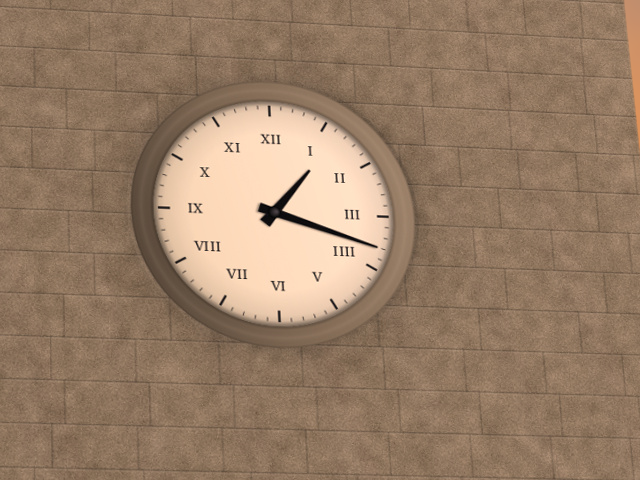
h=1 m=18
